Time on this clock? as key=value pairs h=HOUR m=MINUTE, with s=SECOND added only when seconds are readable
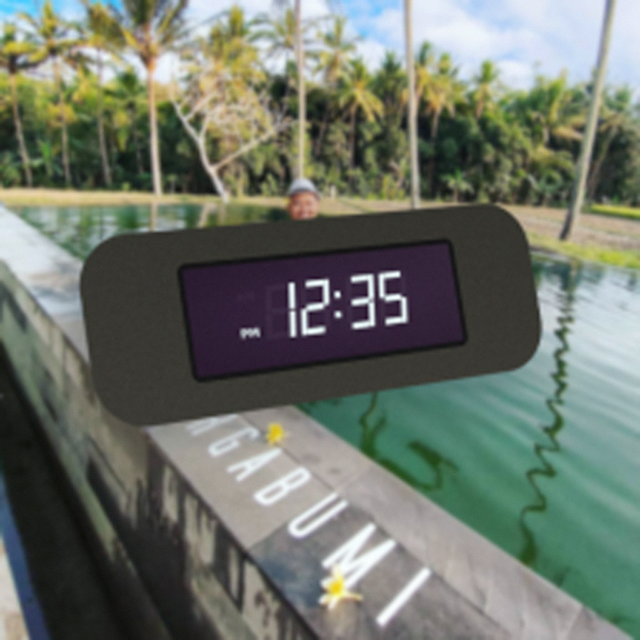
h=12 m=35
